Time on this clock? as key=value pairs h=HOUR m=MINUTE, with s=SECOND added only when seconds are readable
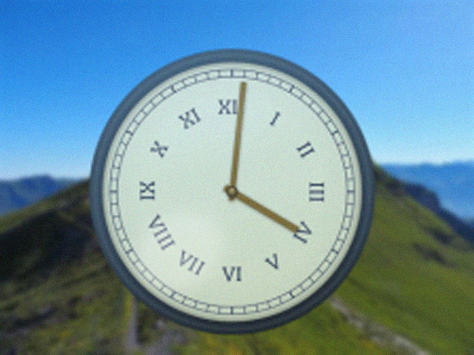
h=4 m=1
